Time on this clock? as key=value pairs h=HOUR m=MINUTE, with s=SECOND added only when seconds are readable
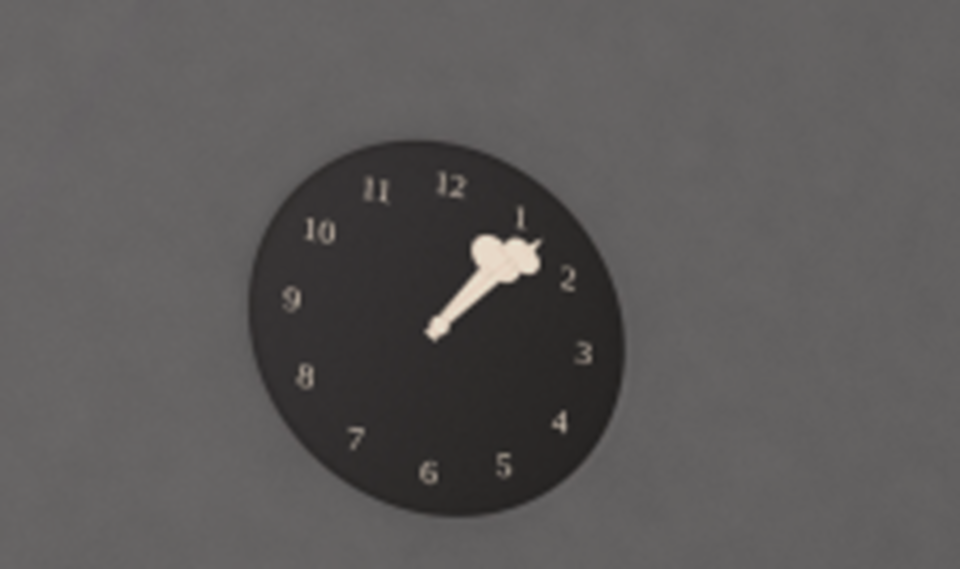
h=1 m=7
